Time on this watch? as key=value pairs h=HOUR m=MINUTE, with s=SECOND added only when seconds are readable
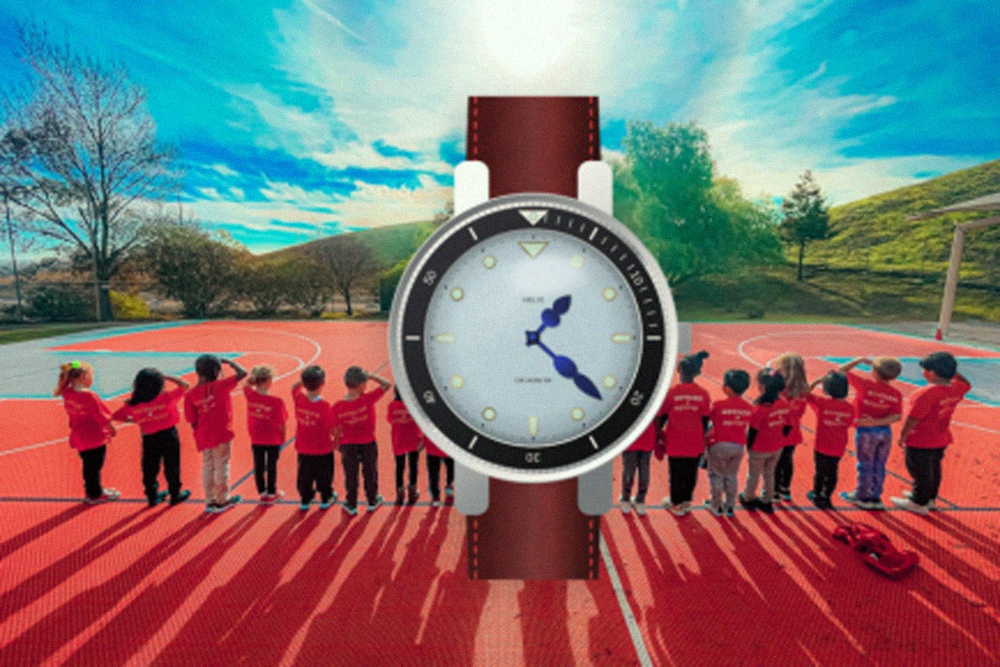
h=1 m=22
